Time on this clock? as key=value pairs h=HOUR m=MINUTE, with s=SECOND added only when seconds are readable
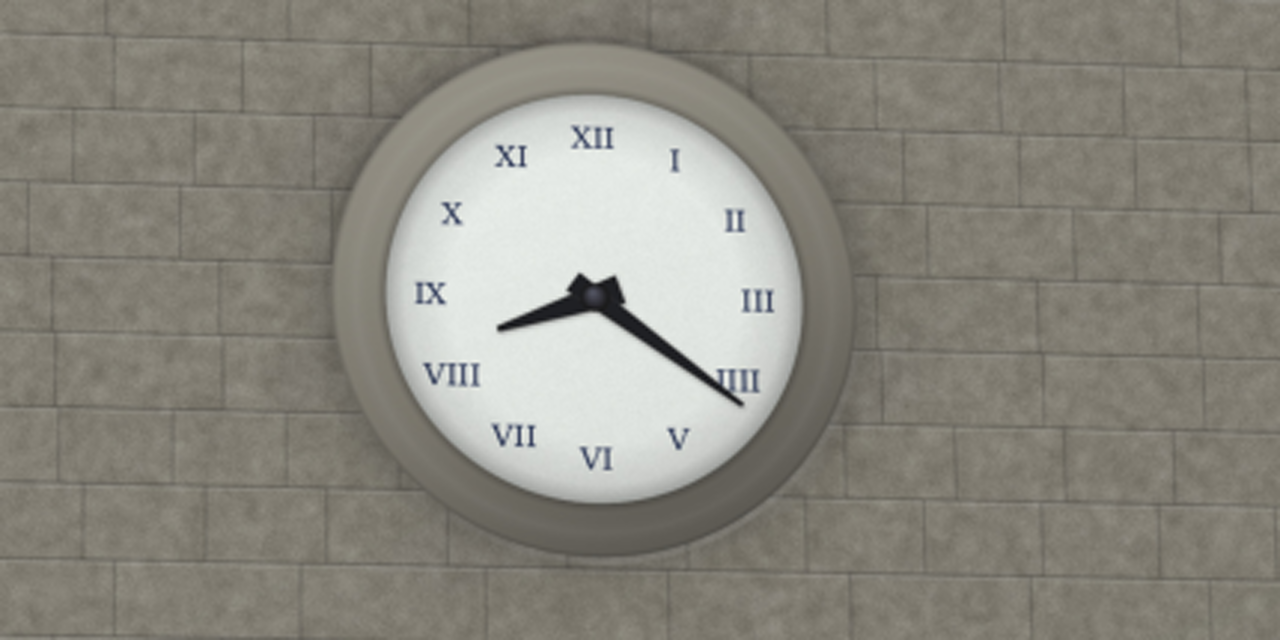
h=8 m=21
